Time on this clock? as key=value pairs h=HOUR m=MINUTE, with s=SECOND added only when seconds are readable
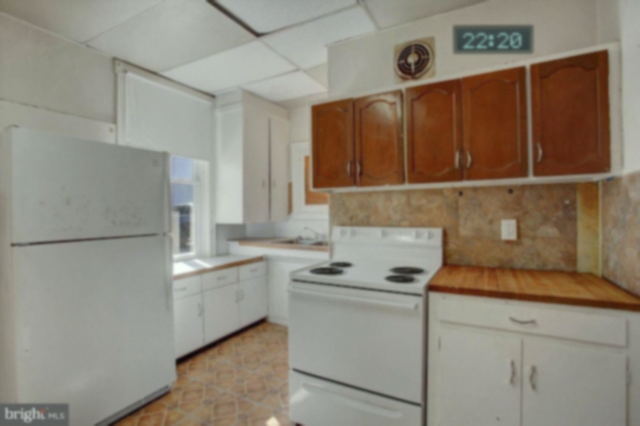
h=22 m=20
